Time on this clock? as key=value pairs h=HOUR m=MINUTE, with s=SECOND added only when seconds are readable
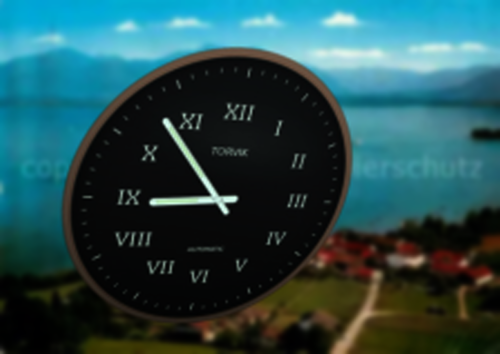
h=8 m=53
